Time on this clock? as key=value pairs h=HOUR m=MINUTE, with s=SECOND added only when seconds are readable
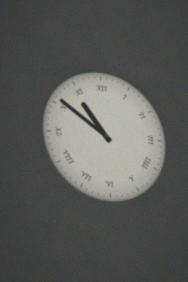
h=10 m=51
